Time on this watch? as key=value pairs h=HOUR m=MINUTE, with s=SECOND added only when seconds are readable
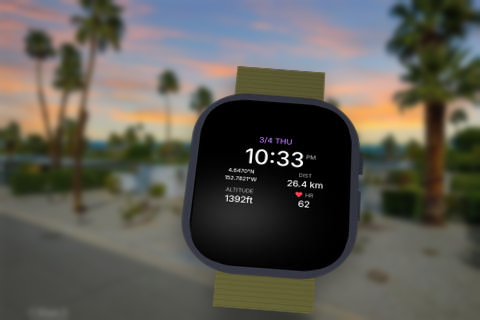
h=10 m=33
